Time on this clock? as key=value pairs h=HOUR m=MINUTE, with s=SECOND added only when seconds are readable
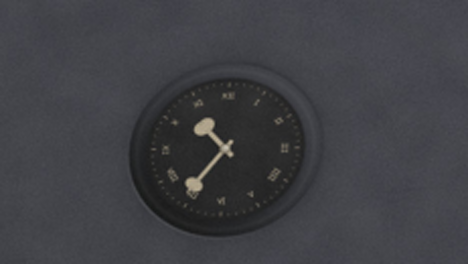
h=10 m=36
